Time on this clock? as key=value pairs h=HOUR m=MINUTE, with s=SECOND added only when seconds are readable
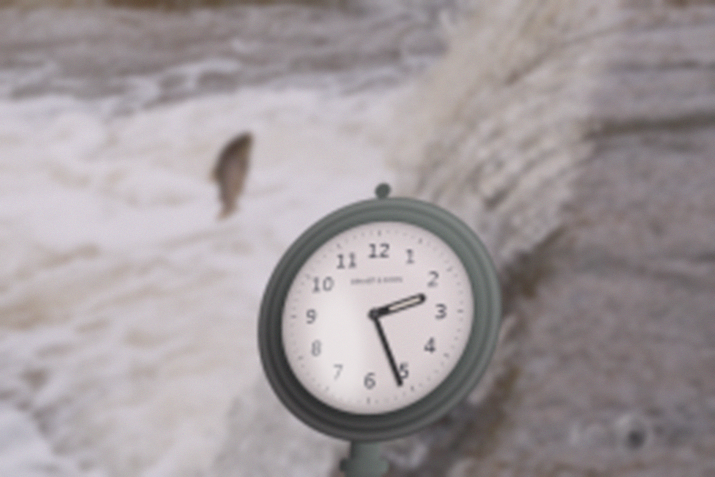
h=2 m=26
